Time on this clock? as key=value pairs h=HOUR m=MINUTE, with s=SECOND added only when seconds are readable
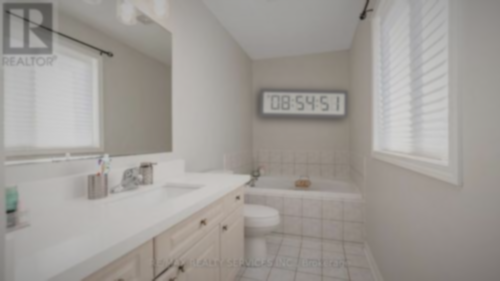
h=8 m=54 s=51
